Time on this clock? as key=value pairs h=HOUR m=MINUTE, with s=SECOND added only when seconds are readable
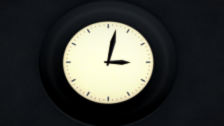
h=3 m=2
